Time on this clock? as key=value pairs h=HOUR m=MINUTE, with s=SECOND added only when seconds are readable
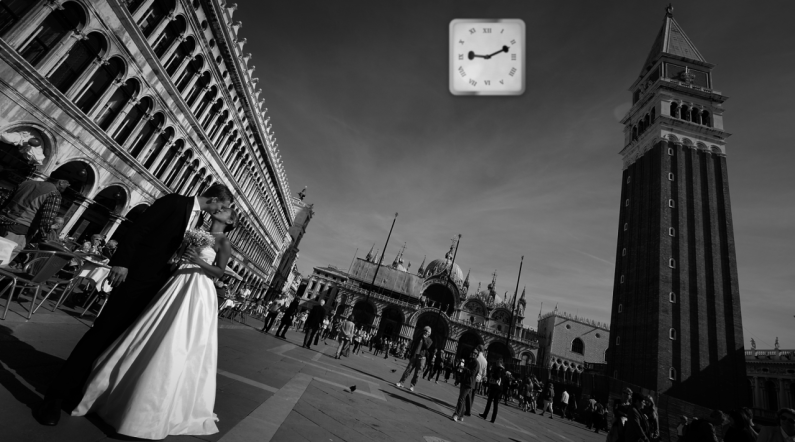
h=9 m=11
